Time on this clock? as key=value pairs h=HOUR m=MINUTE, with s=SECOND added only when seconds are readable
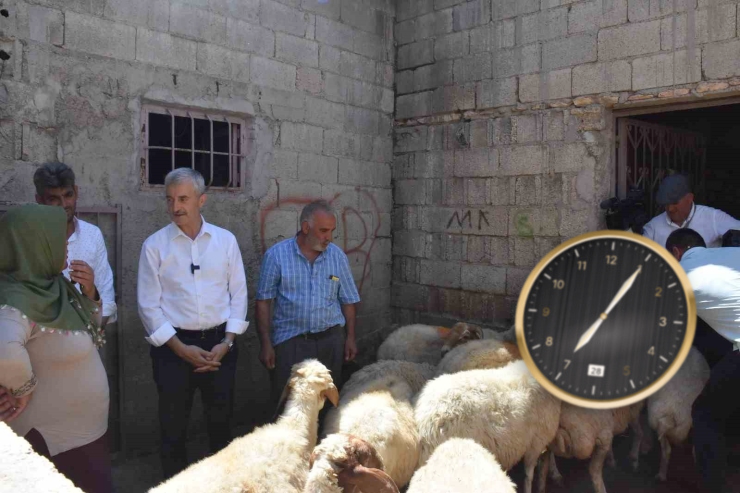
h=7 m=5
